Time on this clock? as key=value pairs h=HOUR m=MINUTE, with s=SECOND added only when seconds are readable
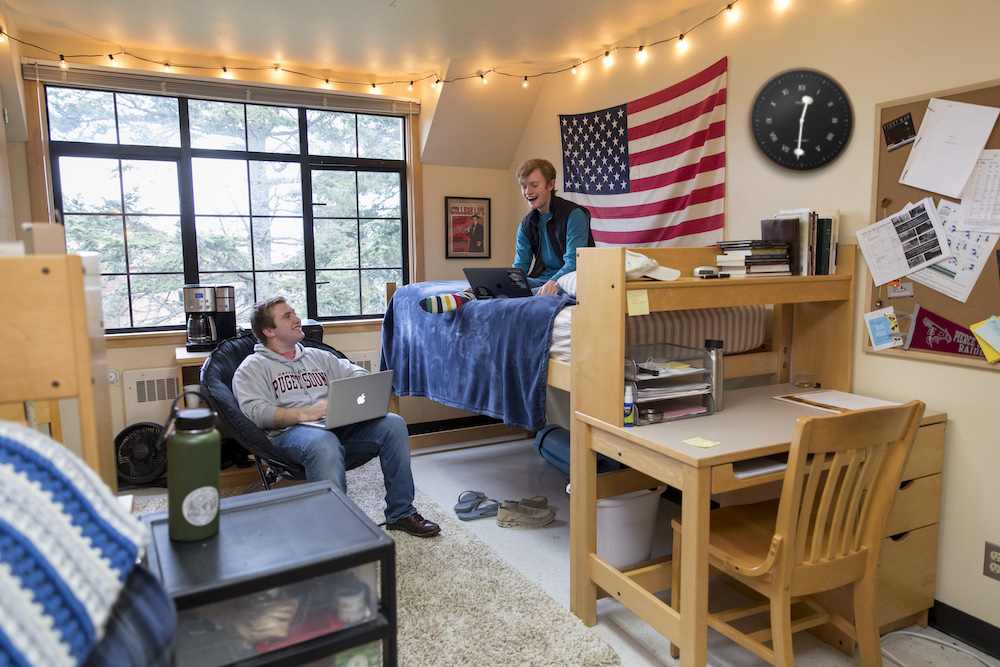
h=12 m=31
